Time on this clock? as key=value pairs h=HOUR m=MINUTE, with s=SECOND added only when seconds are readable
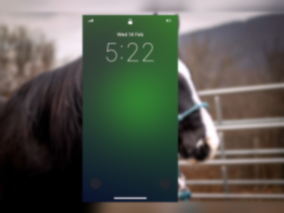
h=5 m=22
